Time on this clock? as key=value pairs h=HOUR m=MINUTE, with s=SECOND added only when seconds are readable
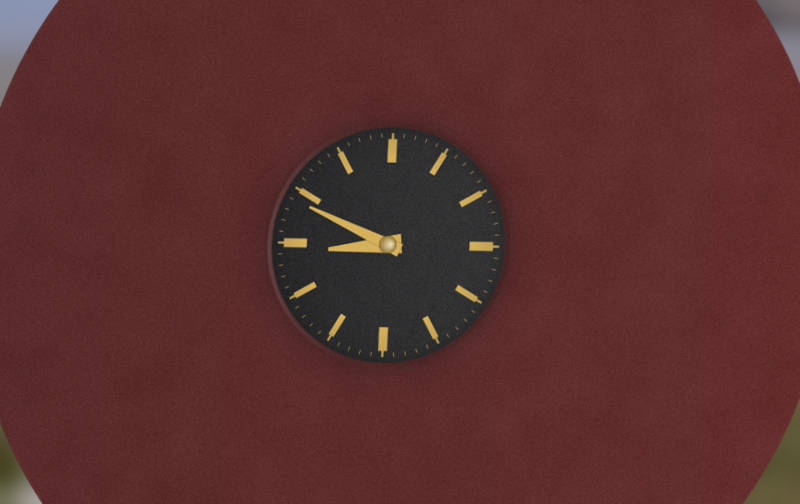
h=8 m=49
